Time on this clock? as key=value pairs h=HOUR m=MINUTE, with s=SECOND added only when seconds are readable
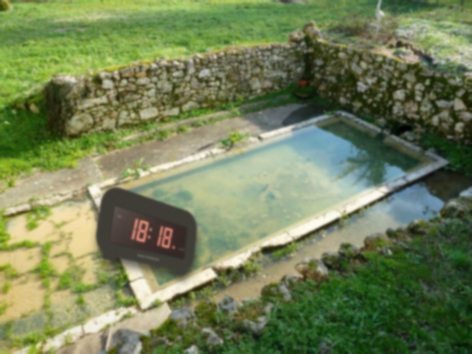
h=18 m=18
